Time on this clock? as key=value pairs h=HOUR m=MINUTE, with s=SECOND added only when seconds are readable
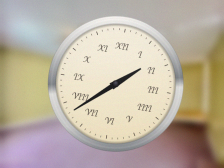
h=1 m=38
